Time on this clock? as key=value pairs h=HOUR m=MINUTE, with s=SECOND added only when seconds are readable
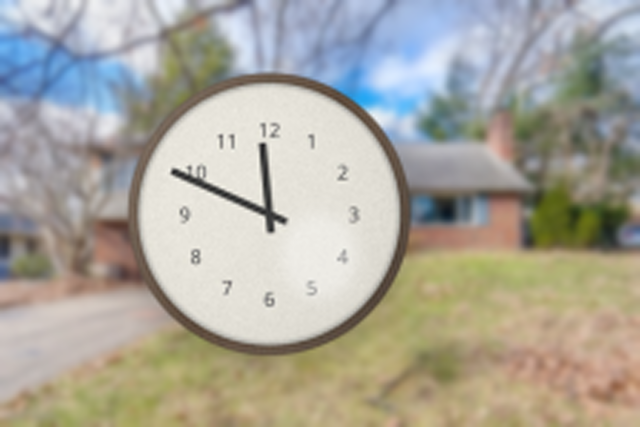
h=11 m=49
